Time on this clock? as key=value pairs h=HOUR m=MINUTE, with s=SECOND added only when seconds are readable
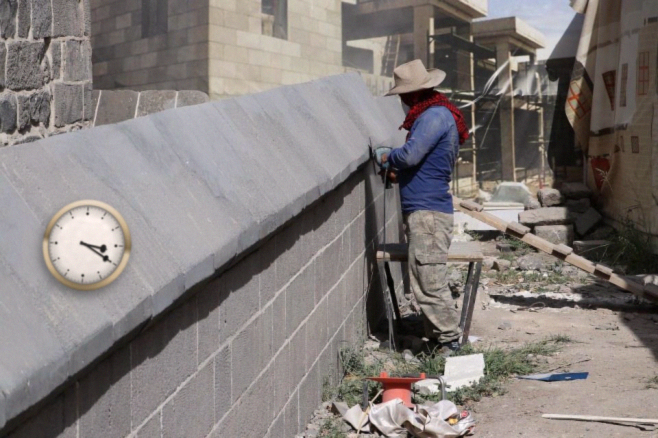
h=3 m=20
